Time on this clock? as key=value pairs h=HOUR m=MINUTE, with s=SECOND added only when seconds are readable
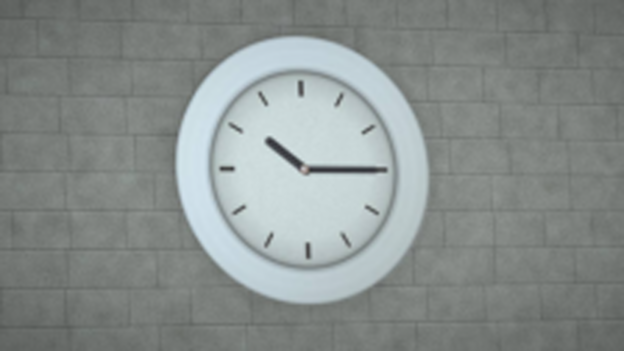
h=10 m=15
